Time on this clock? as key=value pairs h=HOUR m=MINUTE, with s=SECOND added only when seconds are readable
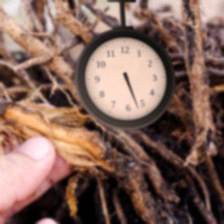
h=5 m=27
